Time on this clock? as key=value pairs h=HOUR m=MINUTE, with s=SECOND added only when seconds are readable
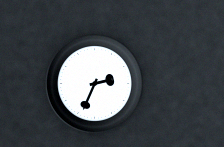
h=2 m=34
